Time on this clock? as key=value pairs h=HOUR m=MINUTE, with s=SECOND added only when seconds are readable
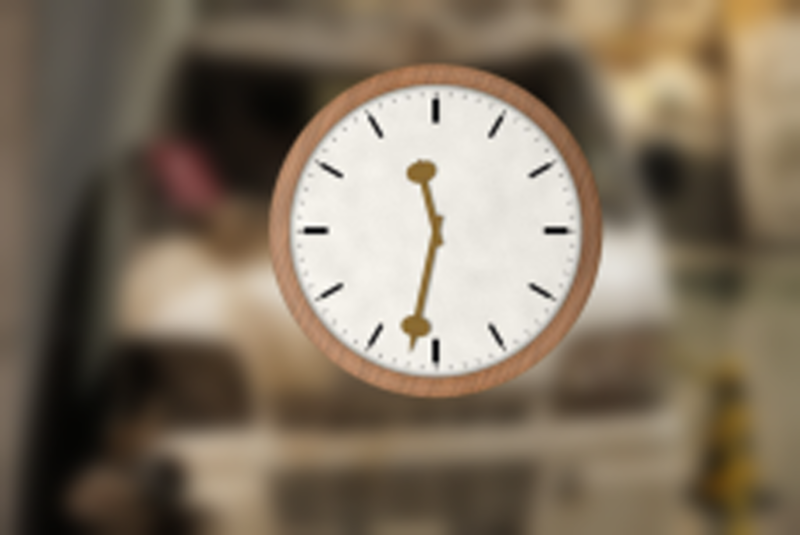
h=11 m=32
